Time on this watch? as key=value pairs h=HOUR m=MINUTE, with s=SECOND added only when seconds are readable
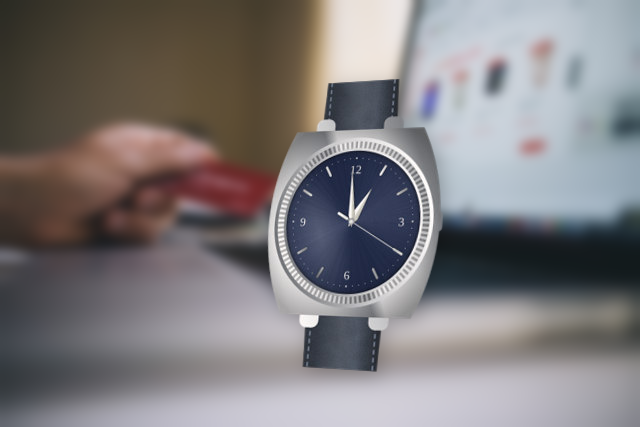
h=12 m=59 s=20
